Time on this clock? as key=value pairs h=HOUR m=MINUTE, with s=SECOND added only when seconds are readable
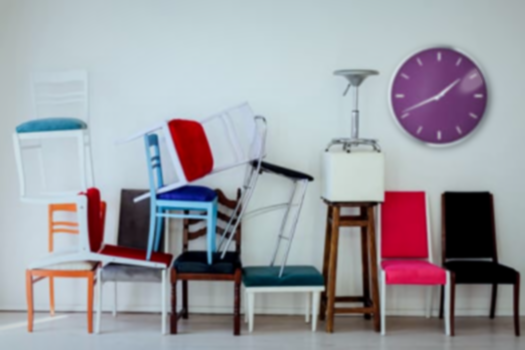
h=1 m=41
